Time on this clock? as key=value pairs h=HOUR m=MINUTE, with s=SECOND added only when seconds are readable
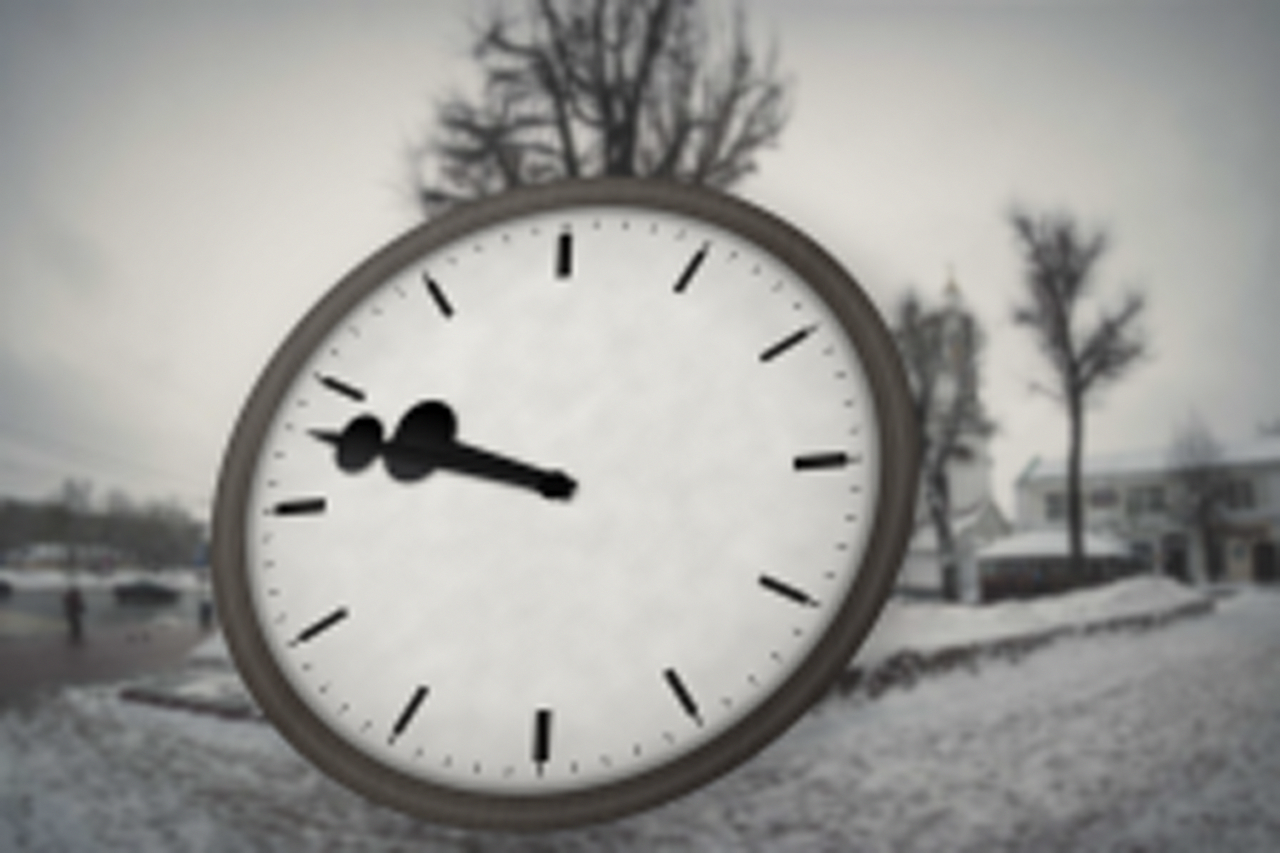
h=9 m=48
